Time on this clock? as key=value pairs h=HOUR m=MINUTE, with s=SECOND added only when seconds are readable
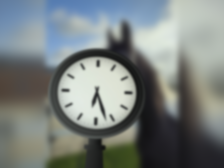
h=6 m=27
